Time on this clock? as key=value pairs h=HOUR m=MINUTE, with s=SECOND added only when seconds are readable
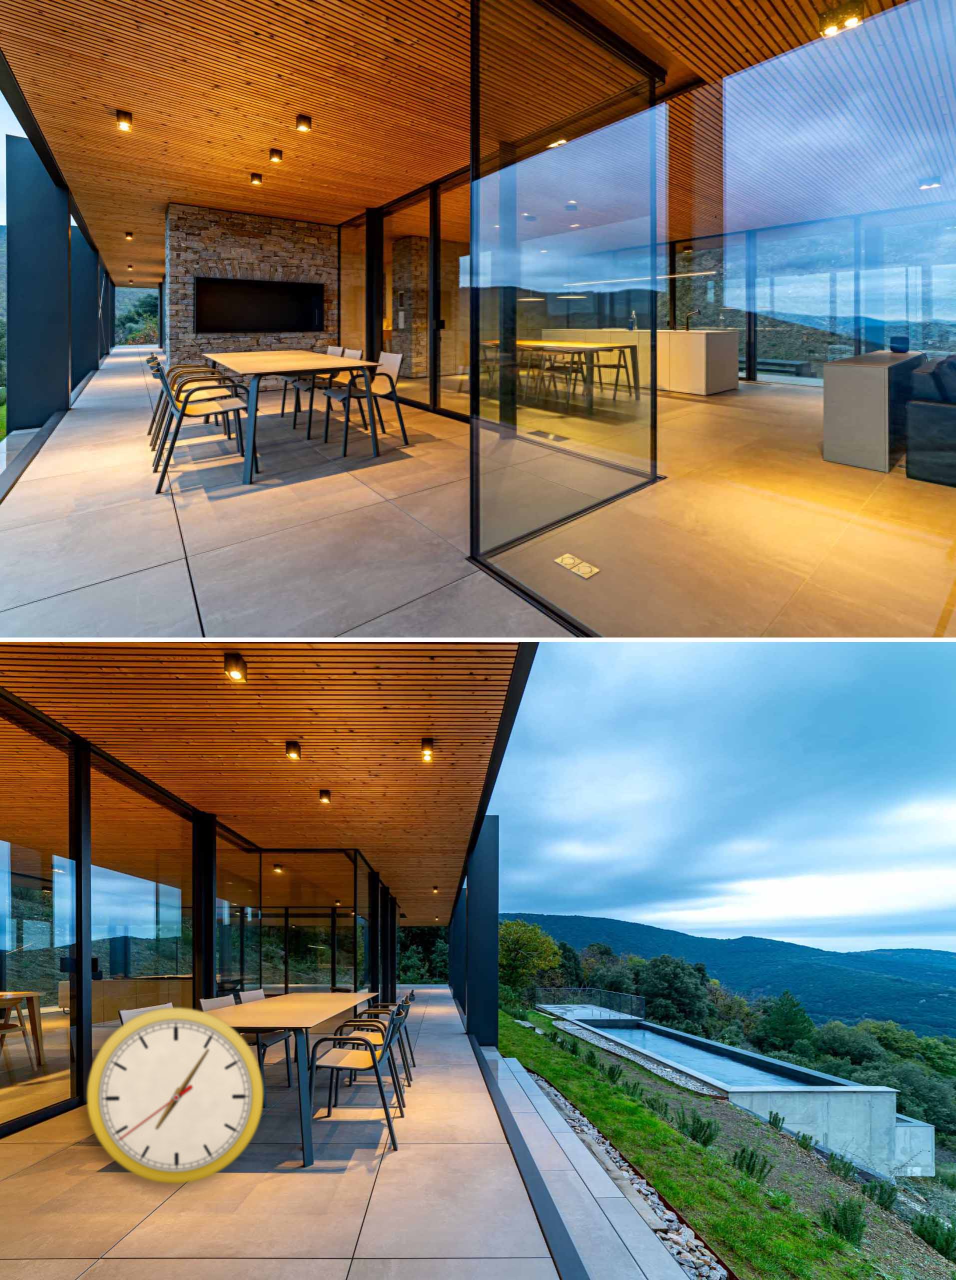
h=7 m=5 s=39
